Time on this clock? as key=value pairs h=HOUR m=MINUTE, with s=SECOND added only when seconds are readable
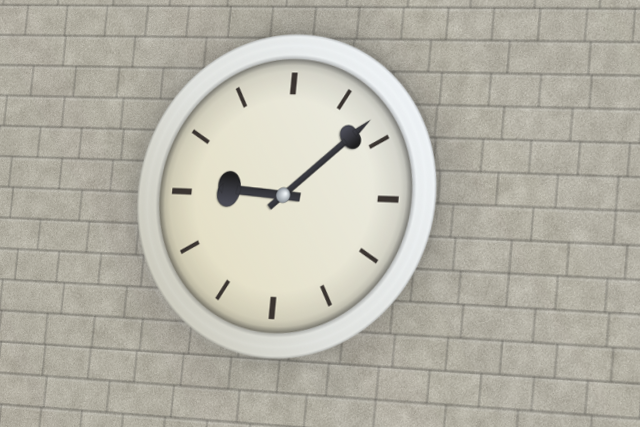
h=9 m=8
